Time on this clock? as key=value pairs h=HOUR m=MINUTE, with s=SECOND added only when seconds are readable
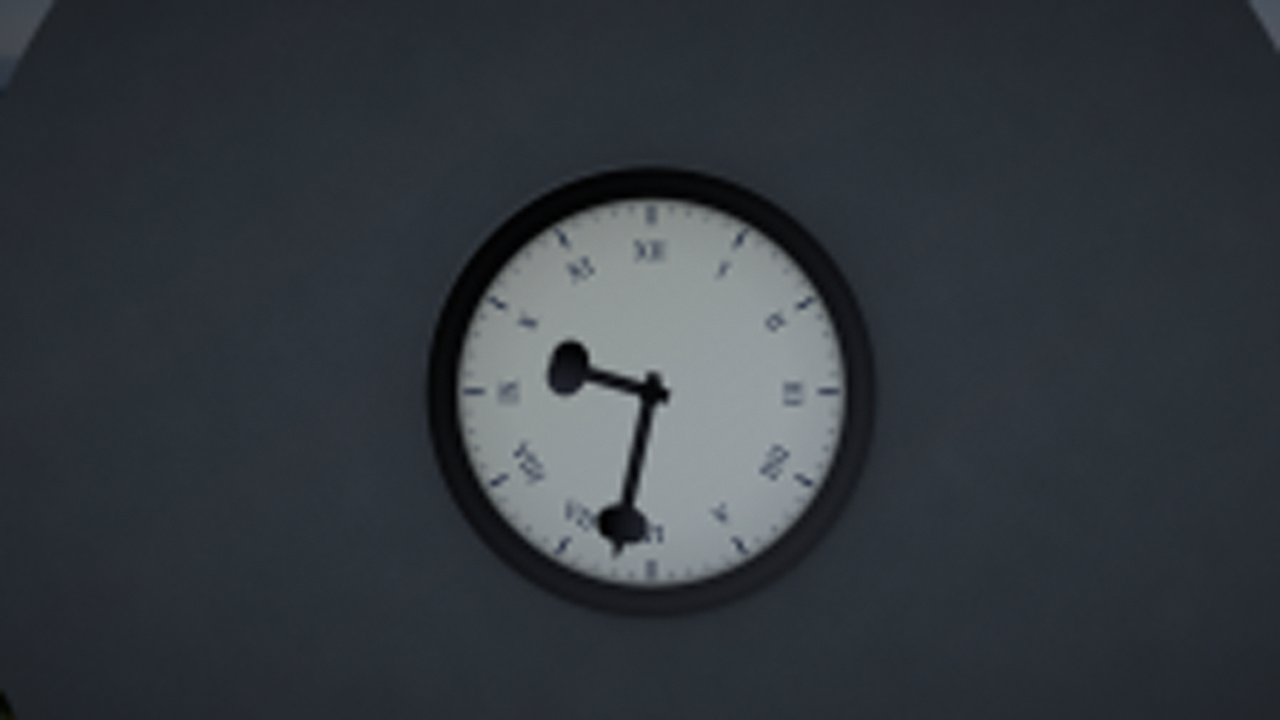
h=9 m=32
